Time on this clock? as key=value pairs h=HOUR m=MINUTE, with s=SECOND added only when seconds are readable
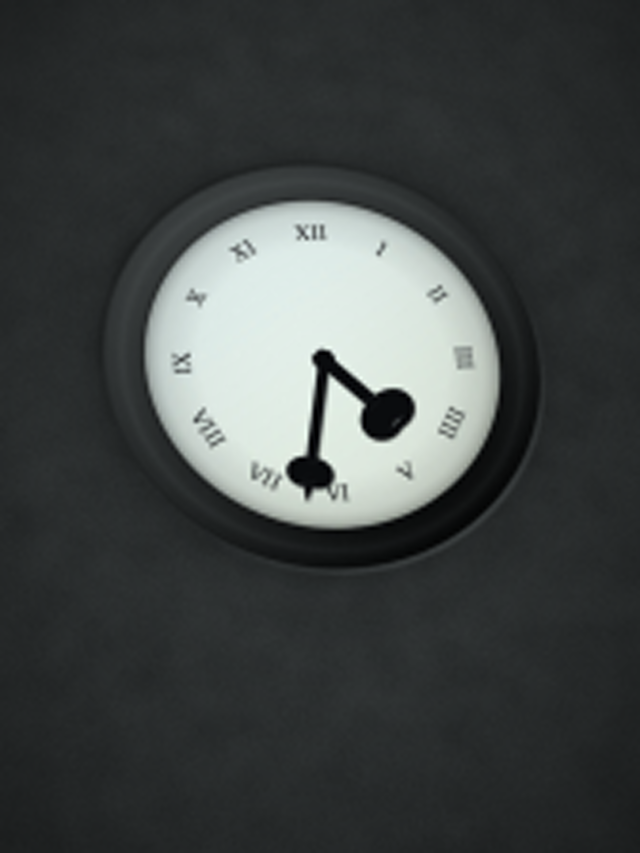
h=4 m=32
